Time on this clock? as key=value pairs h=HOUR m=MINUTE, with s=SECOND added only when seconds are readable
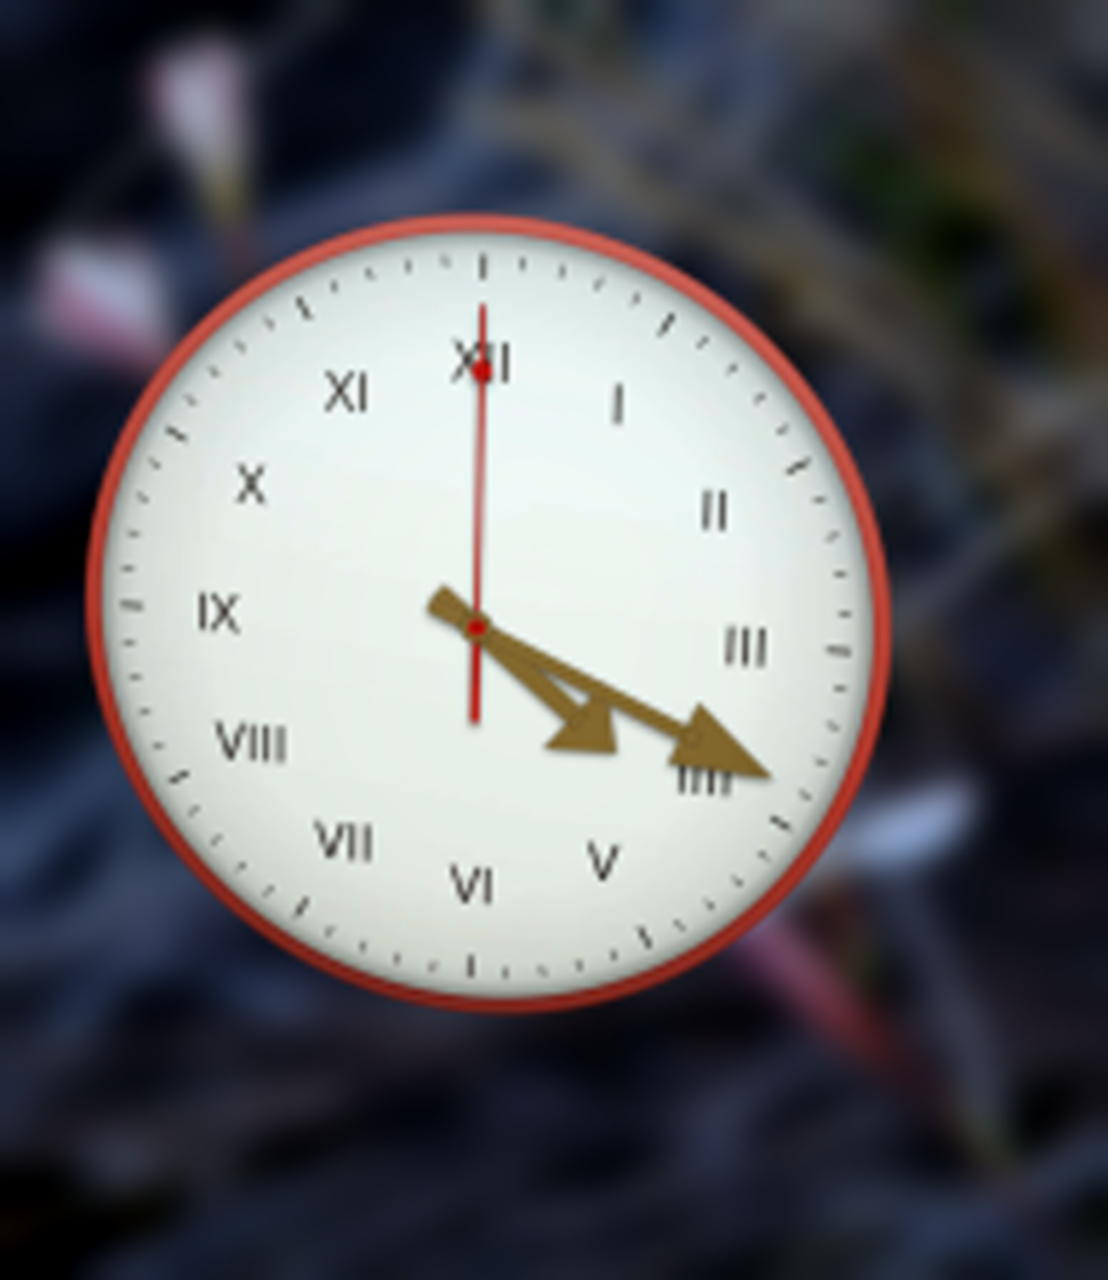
h=4 m=19 s=0
